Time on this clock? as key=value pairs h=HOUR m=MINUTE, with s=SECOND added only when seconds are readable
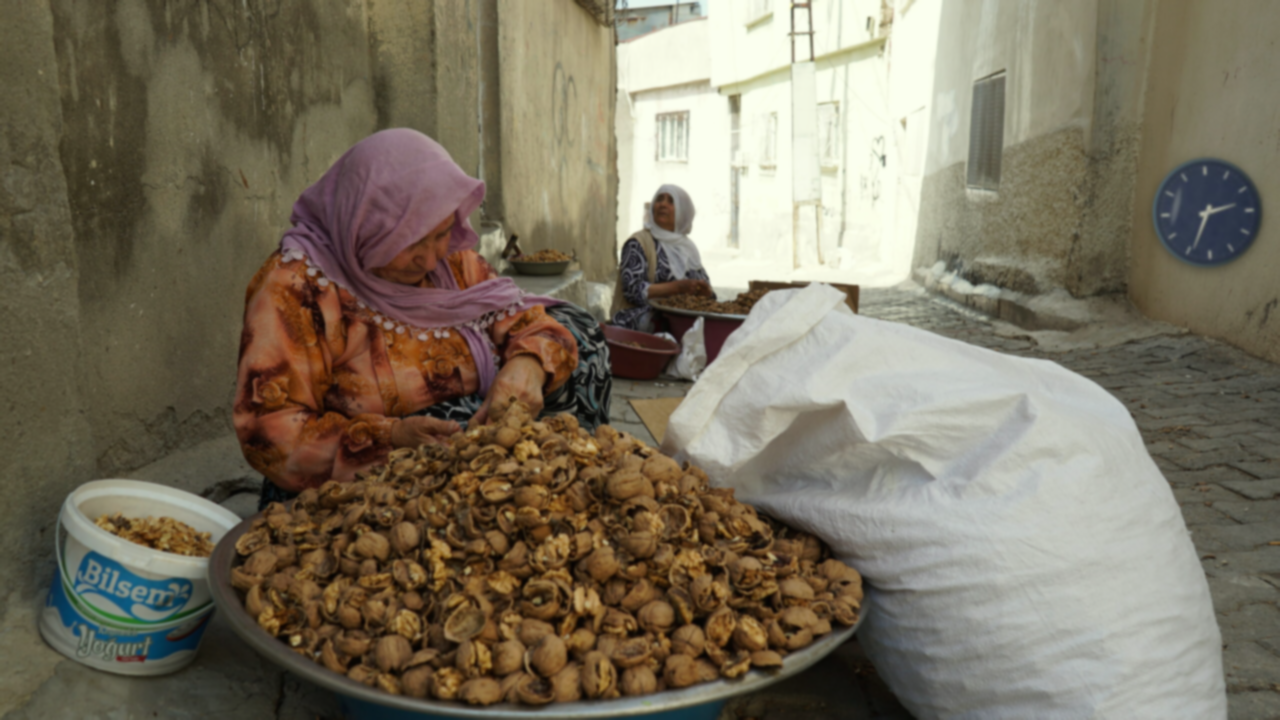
h=2 m=34
